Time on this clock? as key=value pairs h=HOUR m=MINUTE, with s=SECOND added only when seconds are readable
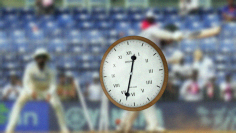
h=12 m=33
